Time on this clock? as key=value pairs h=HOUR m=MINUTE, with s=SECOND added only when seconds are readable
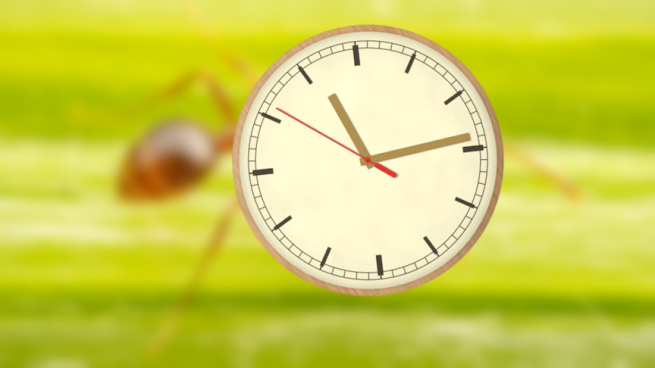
h=11 m=13 s=51
